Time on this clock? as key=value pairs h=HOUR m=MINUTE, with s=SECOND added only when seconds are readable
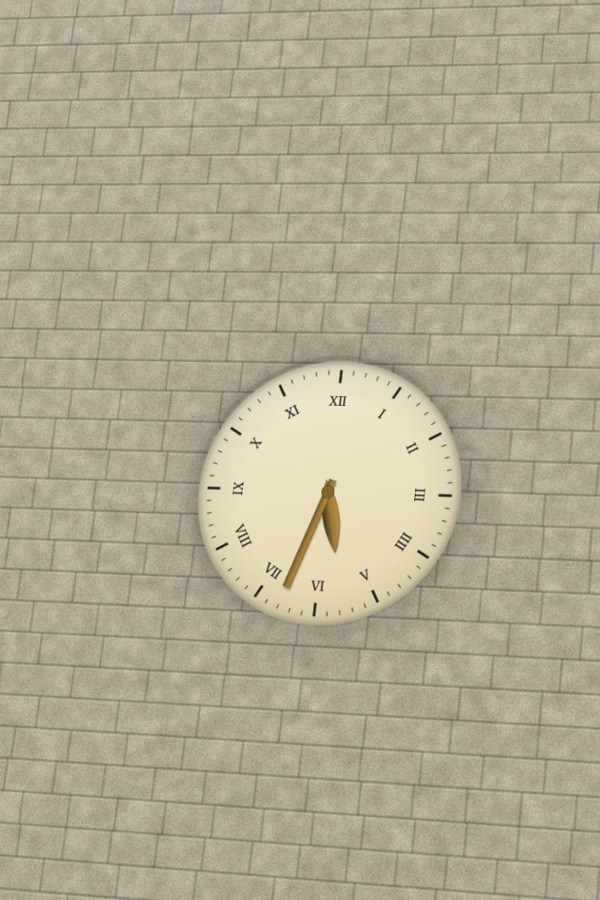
h=5 m=33
